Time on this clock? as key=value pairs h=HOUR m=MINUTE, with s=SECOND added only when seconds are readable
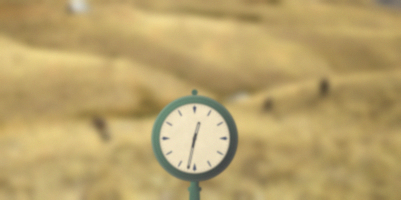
h=12 m=32
